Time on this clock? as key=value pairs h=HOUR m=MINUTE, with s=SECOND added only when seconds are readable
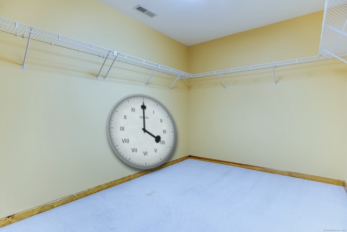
h=4 m=0
